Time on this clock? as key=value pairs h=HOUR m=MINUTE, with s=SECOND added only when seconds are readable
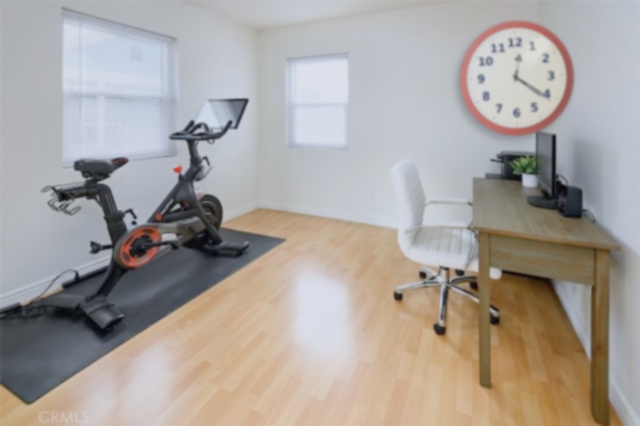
h=12 m=21
